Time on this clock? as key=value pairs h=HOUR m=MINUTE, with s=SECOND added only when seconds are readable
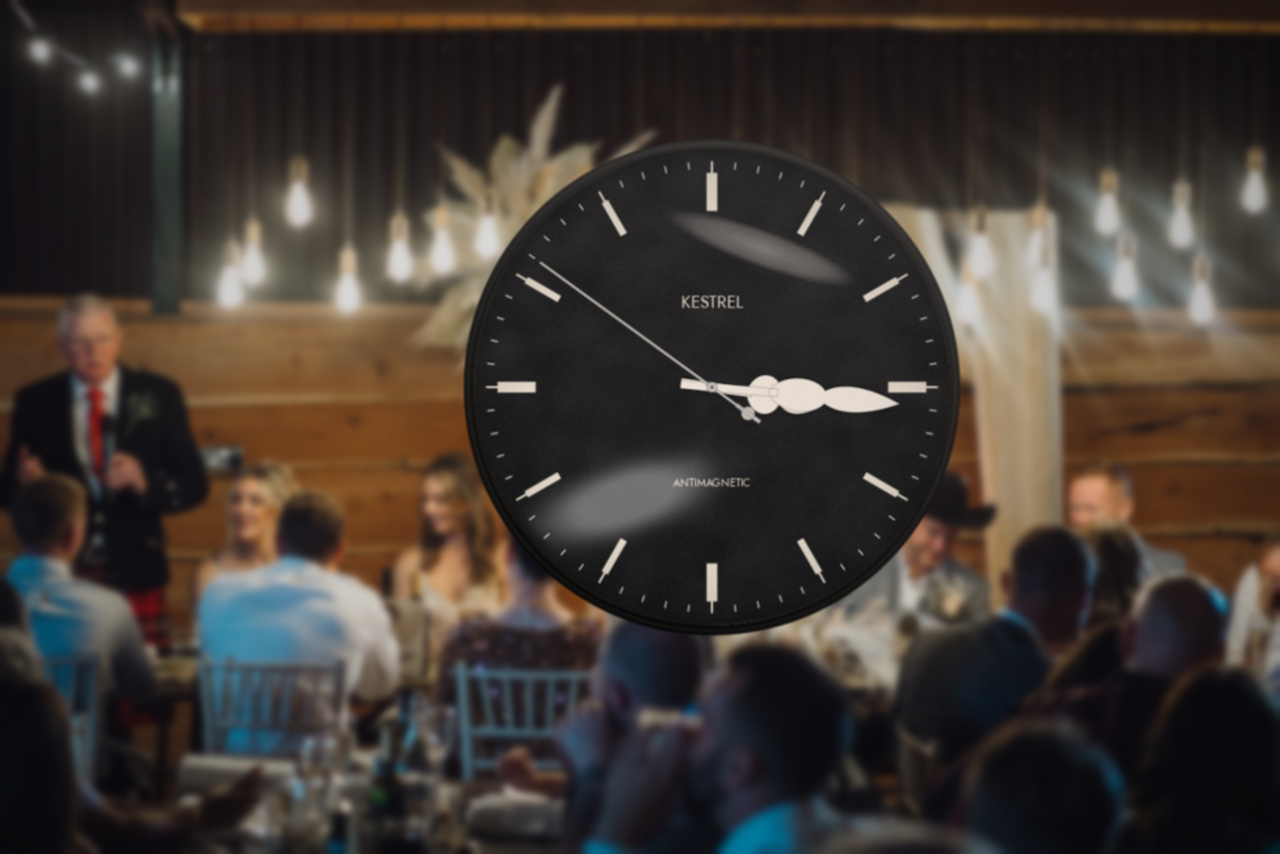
h=3 m=15 s=51
